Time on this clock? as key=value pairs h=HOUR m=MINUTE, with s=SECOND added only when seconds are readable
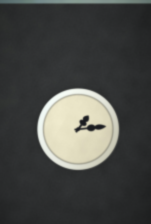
h=1 m=14
